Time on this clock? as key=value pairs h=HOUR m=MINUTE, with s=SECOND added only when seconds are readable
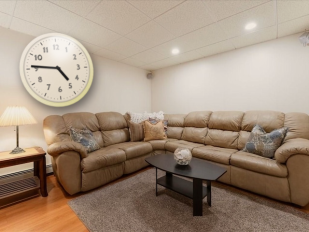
h=4 m=46
